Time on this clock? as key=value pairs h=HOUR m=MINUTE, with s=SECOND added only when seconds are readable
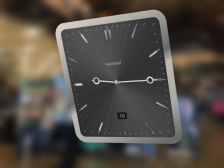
h=9 m=15
